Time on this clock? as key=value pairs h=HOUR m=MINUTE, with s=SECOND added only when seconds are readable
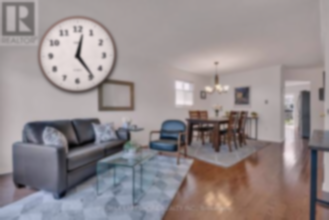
h=12 m=24
